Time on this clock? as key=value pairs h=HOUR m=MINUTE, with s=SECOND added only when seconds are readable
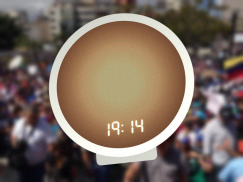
h=19 m=14
